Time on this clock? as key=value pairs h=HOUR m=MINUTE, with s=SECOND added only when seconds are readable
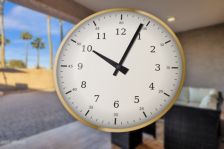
h=10 m=4
